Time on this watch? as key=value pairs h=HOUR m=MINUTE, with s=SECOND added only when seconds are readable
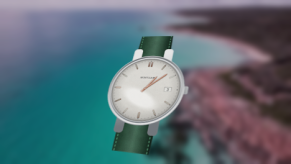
h=1 m=8
